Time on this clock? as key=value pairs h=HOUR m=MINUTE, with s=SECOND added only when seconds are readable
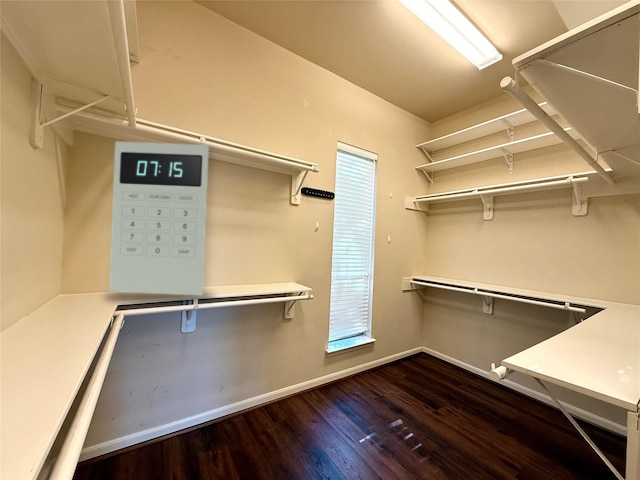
h=7 m=15
